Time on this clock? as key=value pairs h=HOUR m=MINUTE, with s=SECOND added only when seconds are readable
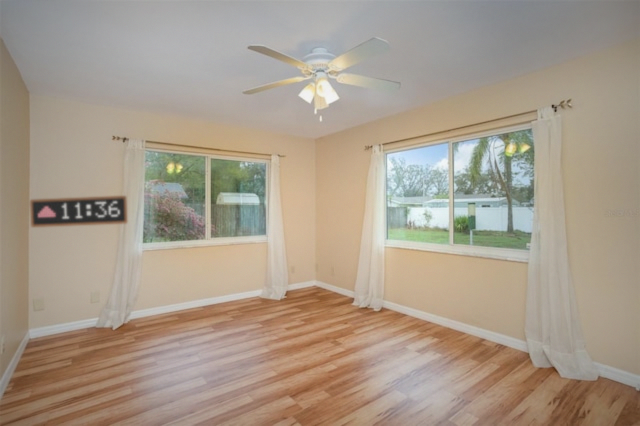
h=11 m=36
